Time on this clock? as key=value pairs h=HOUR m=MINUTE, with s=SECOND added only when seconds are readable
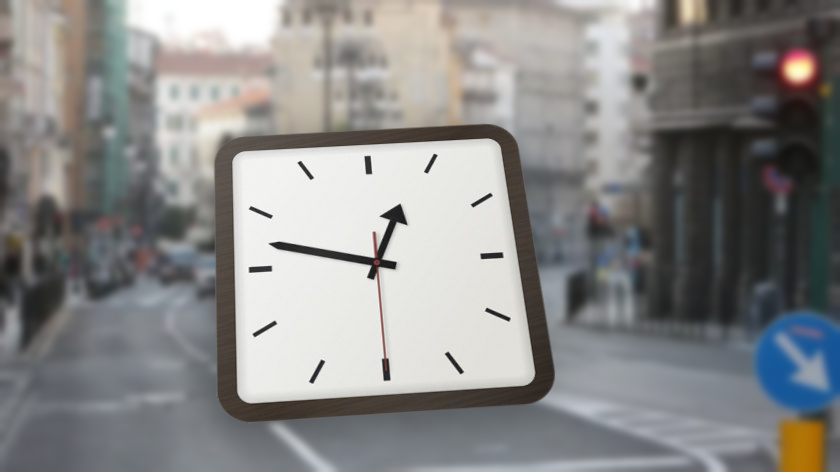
h=12 m=47 s=30
